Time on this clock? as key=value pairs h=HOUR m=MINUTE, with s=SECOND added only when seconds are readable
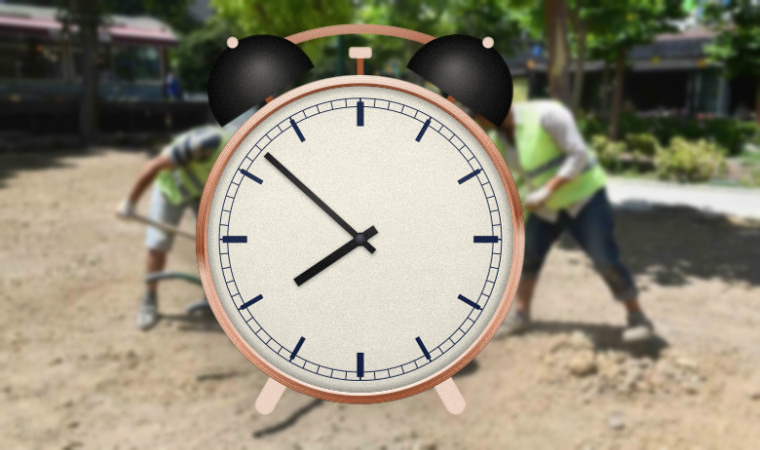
h=7 m=52
